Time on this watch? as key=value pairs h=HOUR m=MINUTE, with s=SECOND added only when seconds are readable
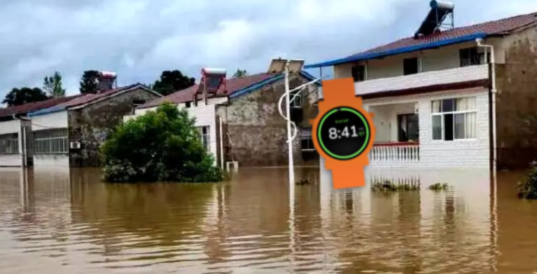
h=8 m=41
